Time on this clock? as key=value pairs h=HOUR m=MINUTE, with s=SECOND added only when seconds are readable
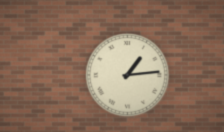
h=1 m=14
